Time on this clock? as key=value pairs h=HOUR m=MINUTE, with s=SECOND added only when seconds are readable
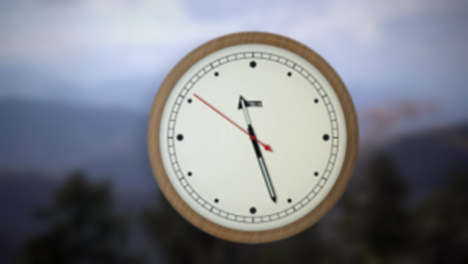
h=11 m=26 s=51
